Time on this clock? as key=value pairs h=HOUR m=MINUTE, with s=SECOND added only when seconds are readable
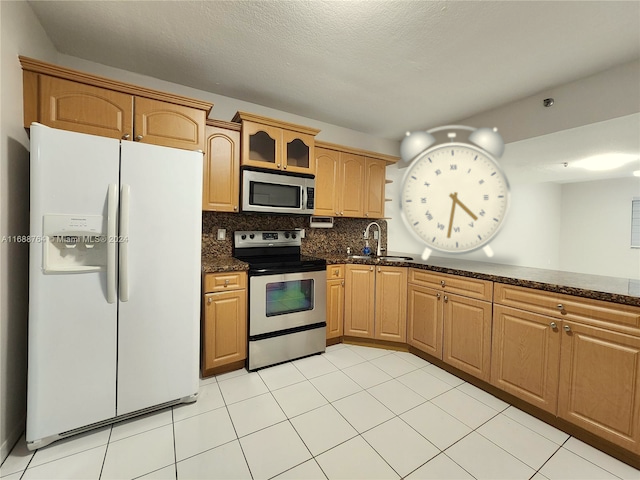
h=4 m=32
